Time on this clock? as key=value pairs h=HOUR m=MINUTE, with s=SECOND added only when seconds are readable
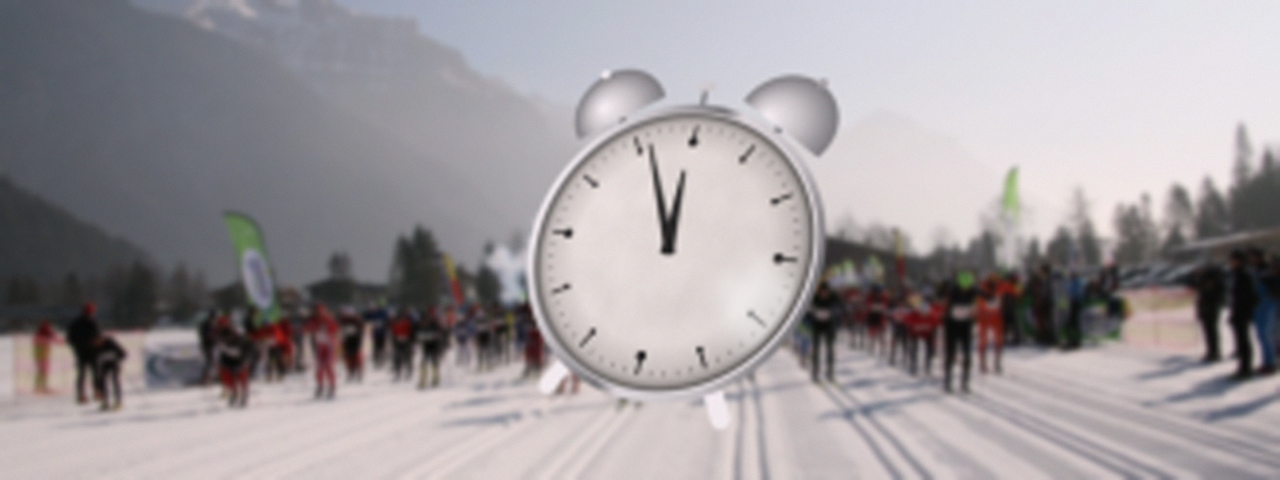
h=11 m=56
